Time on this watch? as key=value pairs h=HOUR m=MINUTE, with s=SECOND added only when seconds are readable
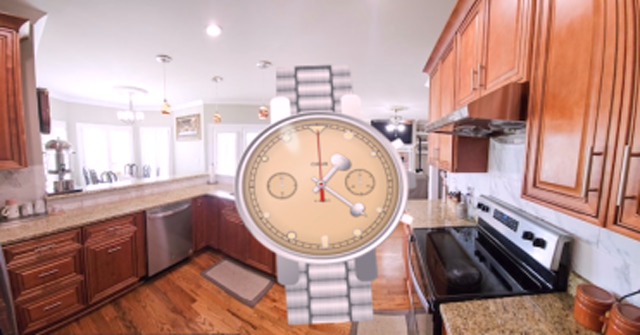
h=1 m=22
